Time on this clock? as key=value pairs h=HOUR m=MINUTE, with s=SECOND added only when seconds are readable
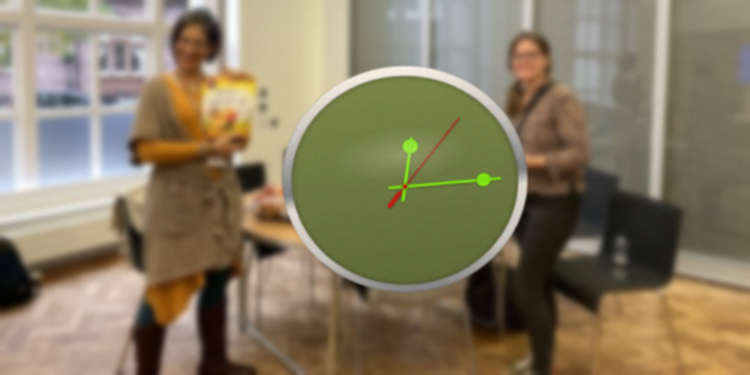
h=12 m=14 s=6
